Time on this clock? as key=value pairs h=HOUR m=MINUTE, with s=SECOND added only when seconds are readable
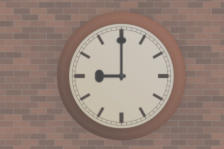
h=9 m=0
